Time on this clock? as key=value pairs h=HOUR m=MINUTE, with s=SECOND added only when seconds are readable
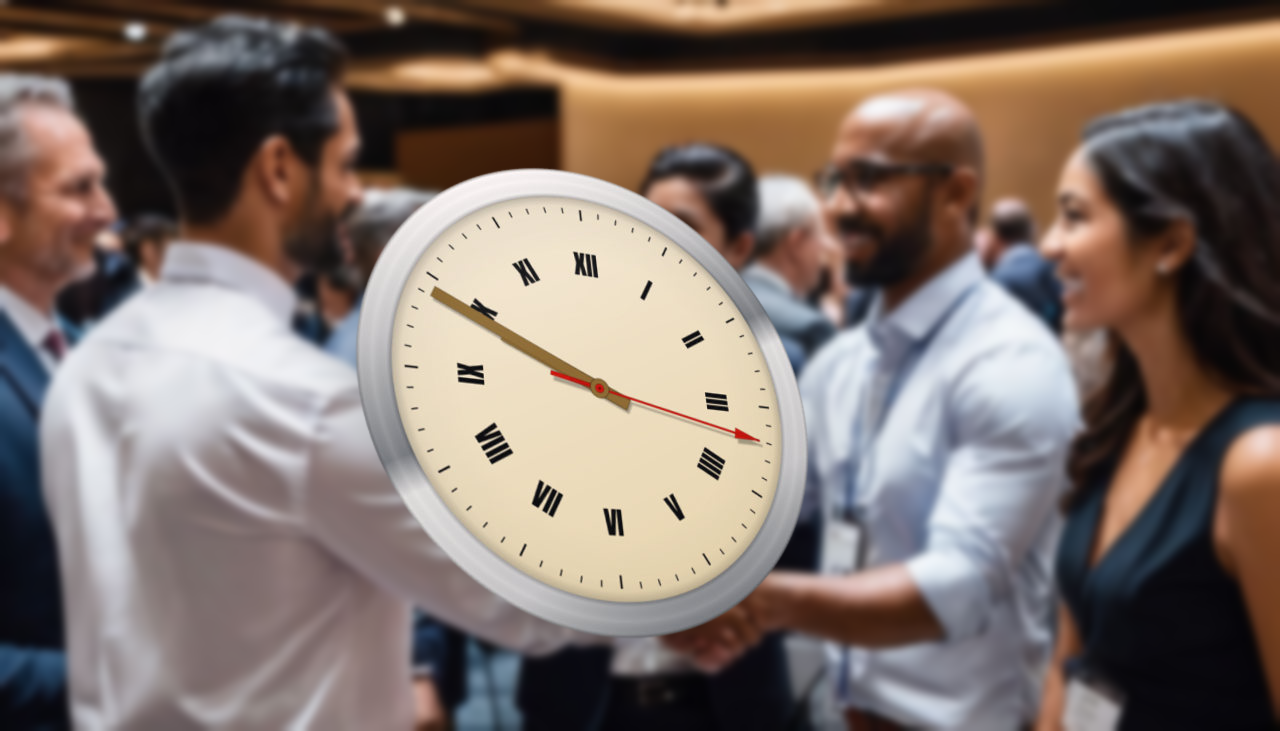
h=9 m=49 s=17
